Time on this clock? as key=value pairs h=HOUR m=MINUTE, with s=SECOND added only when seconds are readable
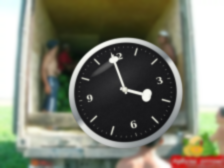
h=3 m=59
